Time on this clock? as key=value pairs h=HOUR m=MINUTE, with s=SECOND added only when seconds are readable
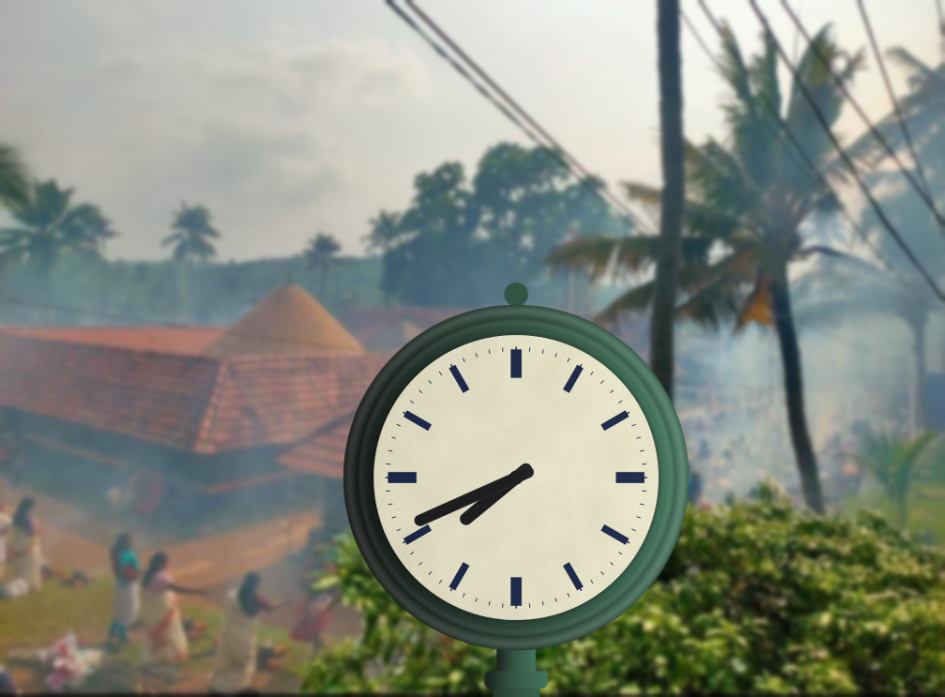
h=7 m=41
